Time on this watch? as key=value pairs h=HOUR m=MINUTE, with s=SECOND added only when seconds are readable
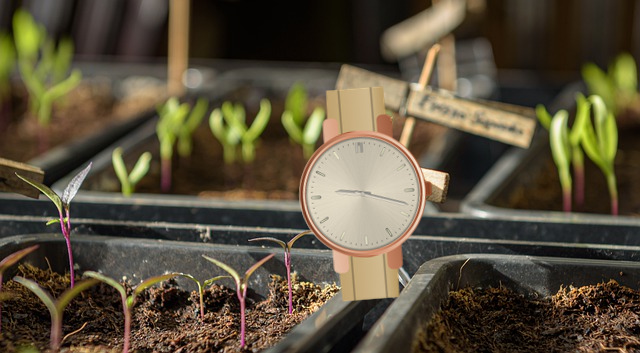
h=9 m=18
